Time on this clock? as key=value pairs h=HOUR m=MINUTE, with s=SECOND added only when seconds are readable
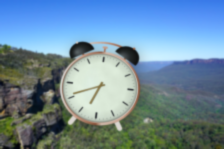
h=6 m=41
